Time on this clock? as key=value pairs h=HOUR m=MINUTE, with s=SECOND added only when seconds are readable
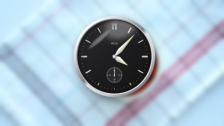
h=4 m=7
